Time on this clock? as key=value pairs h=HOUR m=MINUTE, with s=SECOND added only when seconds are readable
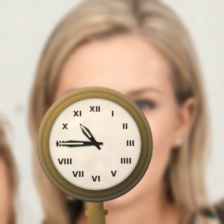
h=10 m=45
